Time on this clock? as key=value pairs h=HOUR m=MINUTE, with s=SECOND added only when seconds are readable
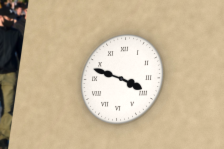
h=3 m=48
